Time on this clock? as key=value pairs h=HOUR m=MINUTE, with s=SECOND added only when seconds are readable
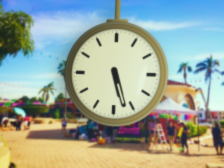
h=5 m=27
